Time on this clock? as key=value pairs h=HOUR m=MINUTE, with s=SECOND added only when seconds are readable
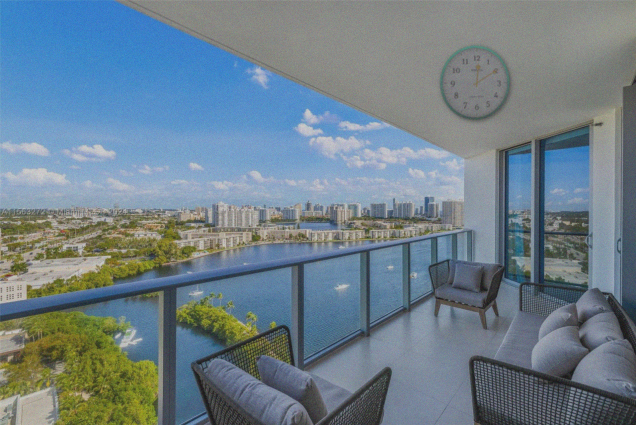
h=12 m=10
